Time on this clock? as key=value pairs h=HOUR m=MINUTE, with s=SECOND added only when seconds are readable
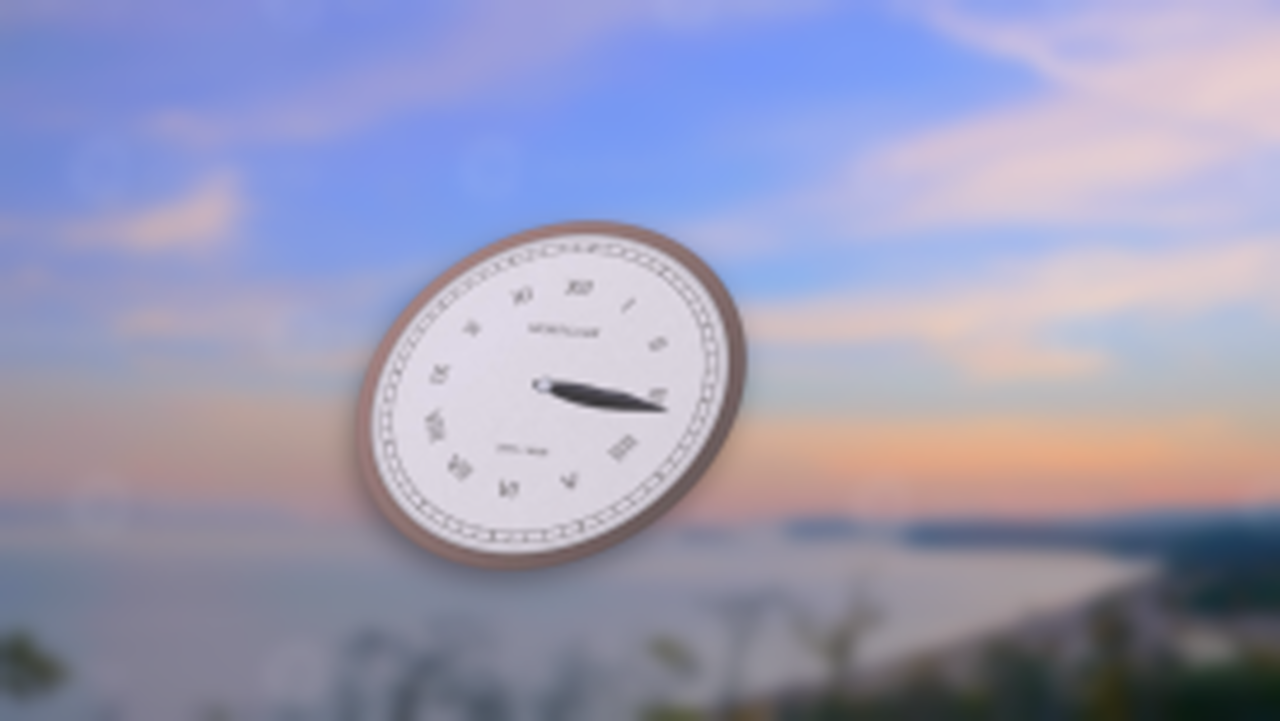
h=3 m=16
